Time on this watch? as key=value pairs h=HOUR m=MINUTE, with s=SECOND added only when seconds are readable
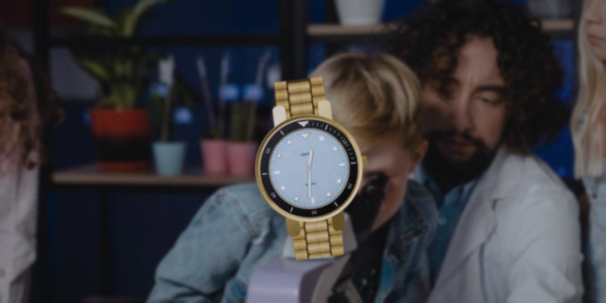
h=12 m=31
